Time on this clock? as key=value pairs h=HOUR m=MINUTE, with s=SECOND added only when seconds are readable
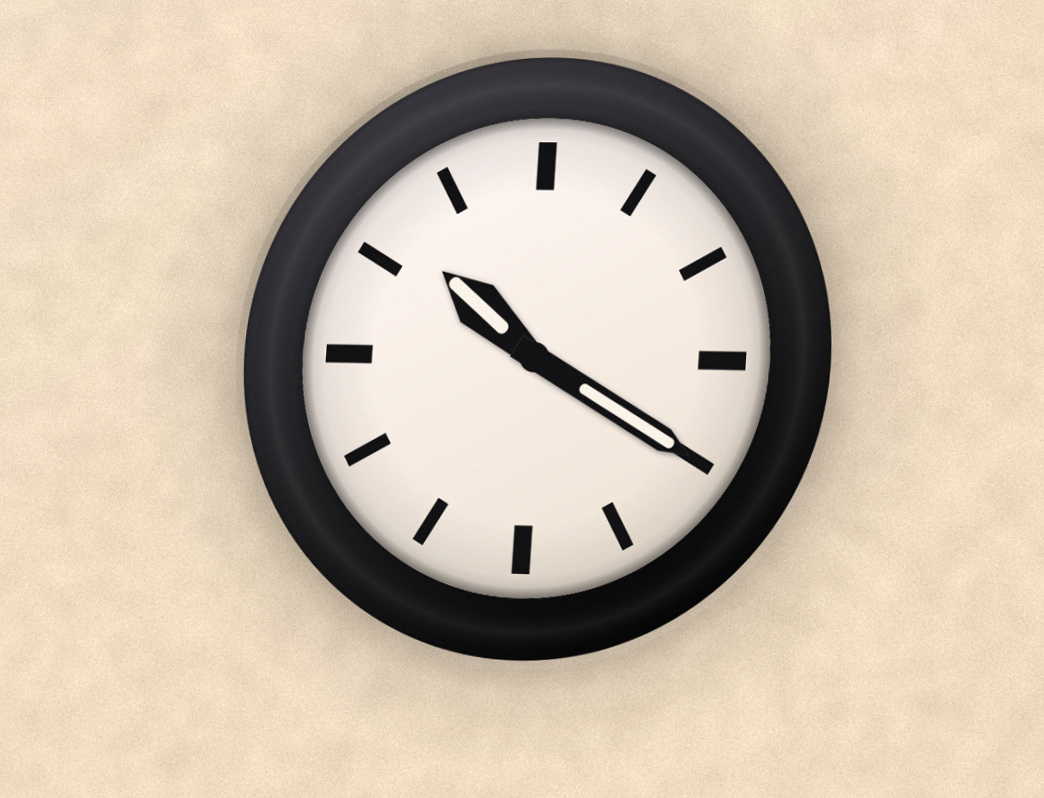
h=10 m=20
